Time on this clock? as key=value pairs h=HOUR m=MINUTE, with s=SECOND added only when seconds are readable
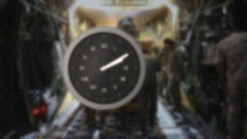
h=2 m=10
